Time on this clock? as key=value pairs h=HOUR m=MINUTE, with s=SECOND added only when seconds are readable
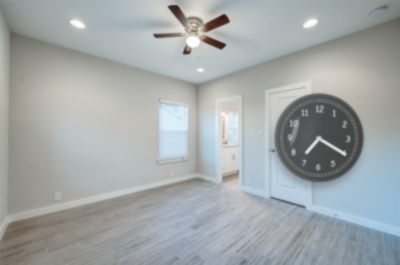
h=7 m=20
